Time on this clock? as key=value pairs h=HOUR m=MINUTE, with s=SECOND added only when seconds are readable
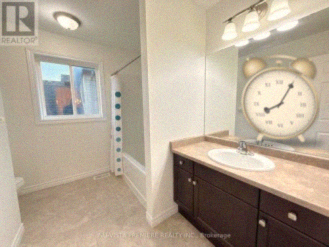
h=8 m=5
